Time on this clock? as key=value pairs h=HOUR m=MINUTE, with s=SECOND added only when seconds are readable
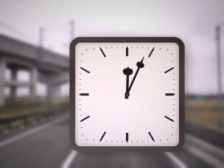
h=12 m=4
